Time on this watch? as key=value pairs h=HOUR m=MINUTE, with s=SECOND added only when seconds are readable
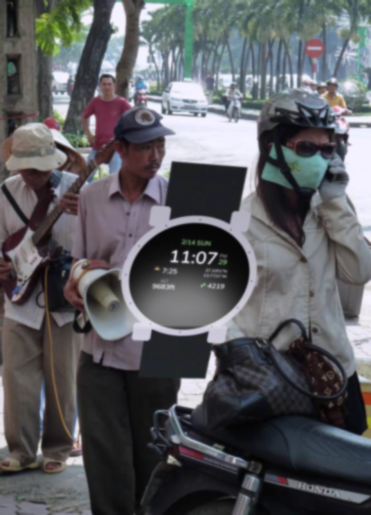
h=11 m=7
